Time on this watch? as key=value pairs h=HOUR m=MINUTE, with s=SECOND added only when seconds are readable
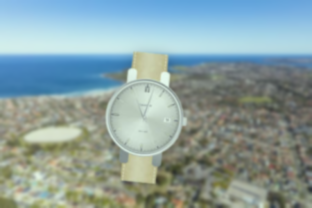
h=11 m=2
